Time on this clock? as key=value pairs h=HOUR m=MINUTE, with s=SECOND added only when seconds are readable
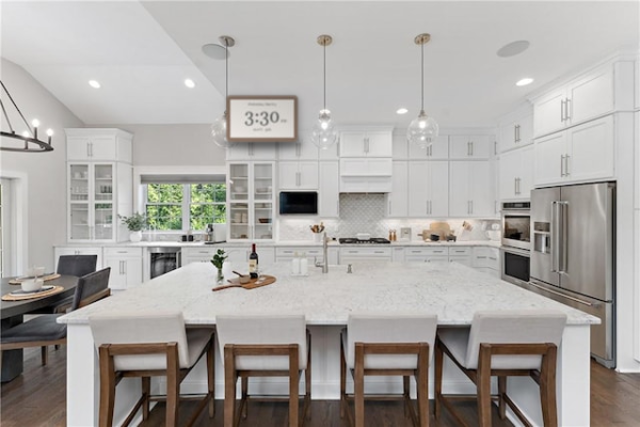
h=3 m=30
